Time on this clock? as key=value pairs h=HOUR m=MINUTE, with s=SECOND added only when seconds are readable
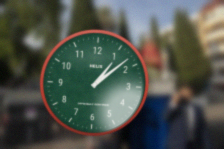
h=1 m=8
